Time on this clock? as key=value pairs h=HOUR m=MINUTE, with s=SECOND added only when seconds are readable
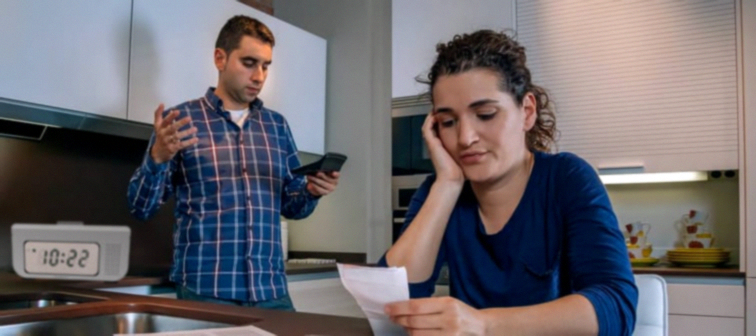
h=10 m=22
